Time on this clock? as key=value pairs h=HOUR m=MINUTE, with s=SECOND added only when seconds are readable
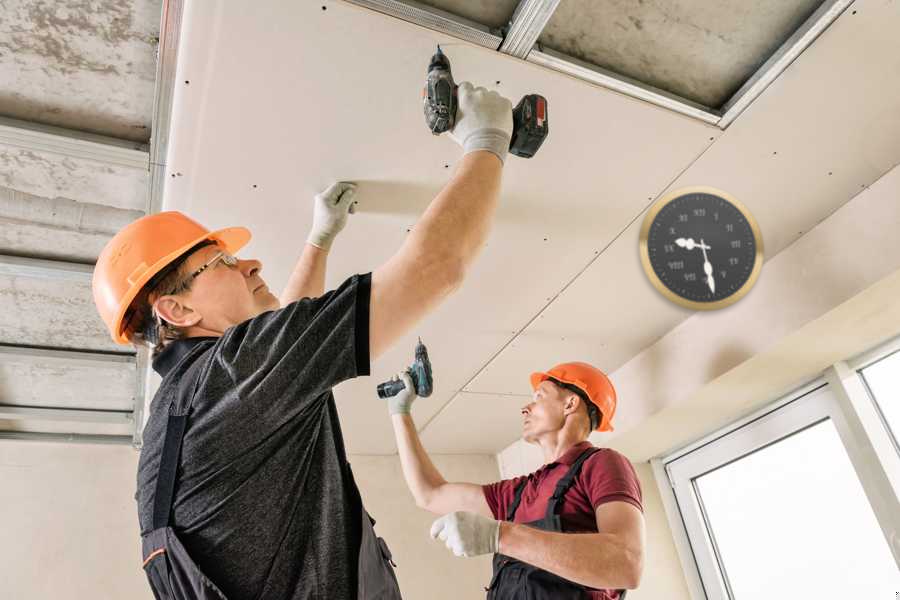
h=9 m=29
